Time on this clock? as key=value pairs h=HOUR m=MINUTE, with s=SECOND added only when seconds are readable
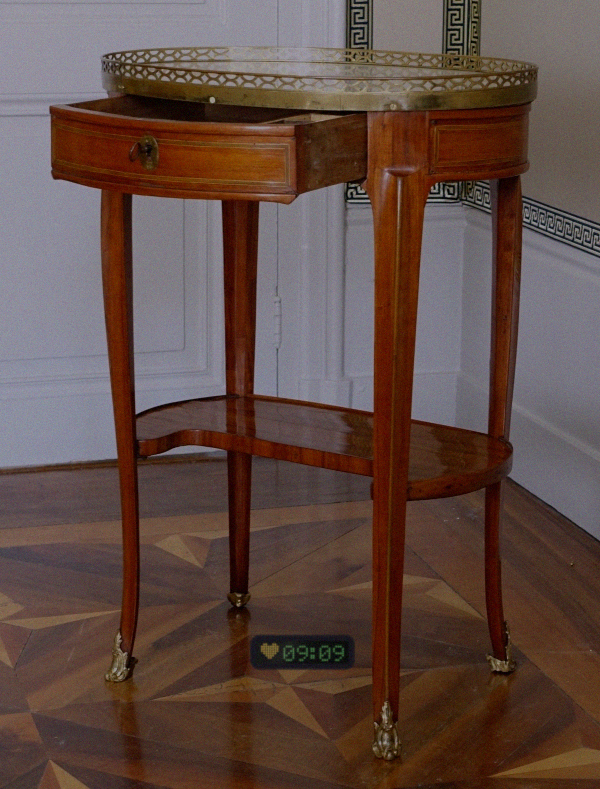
h=9 m=9
